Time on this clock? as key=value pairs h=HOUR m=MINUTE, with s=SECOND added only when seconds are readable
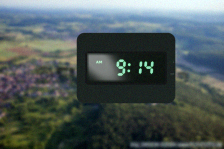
h=9 m=14
